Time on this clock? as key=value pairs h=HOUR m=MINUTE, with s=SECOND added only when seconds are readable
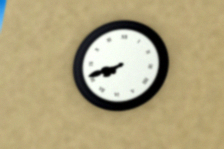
h=7 m=41
